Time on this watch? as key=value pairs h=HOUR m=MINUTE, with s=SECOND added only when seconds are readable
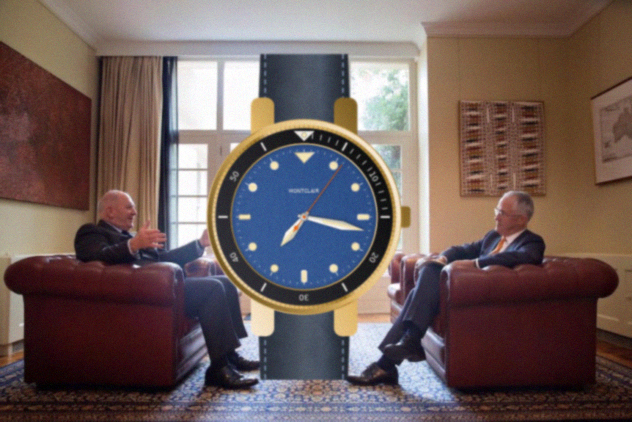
h=7 m=17 s=6
